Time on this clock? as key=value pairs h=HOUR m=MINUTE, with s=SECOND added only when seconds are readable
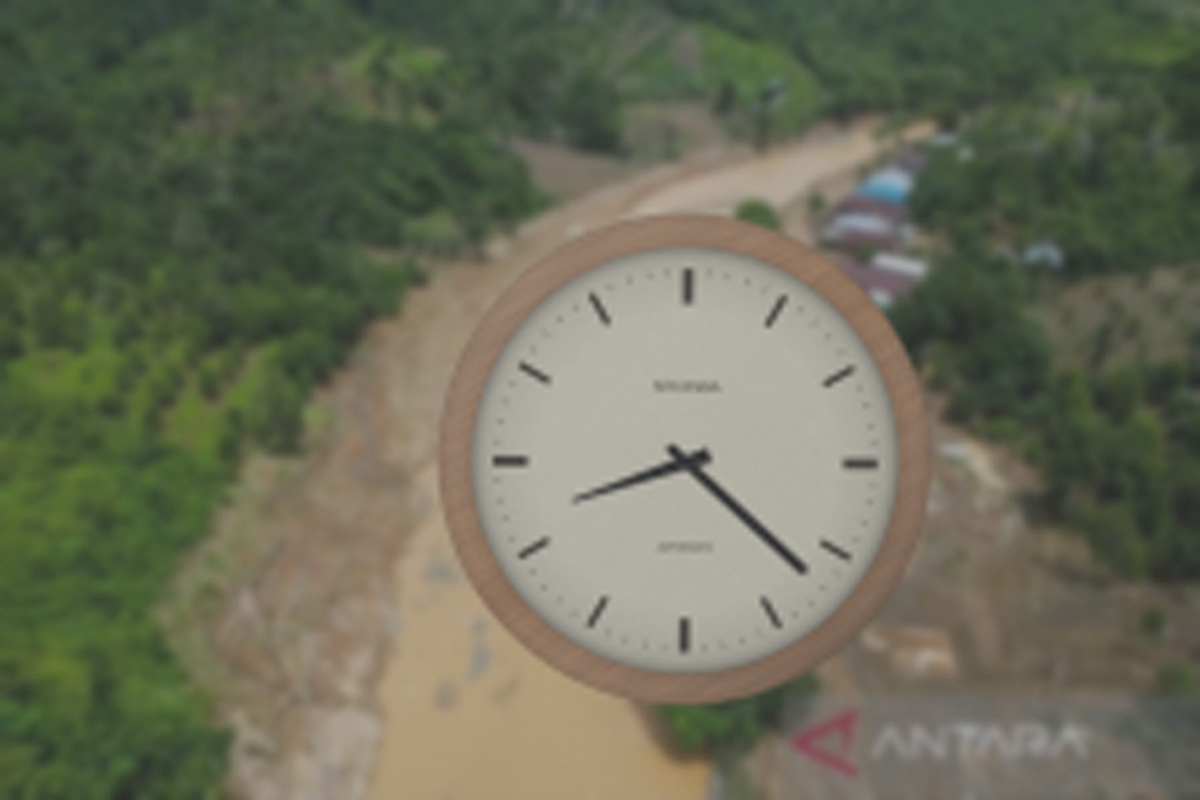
h=8 m=22
